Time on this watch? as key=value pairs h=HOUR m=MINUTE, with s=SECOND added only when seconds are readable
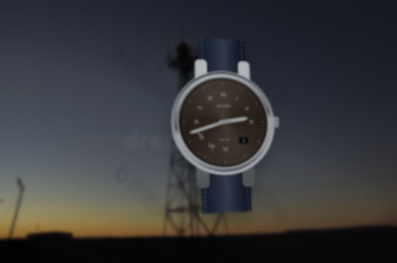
h=2 m=42
